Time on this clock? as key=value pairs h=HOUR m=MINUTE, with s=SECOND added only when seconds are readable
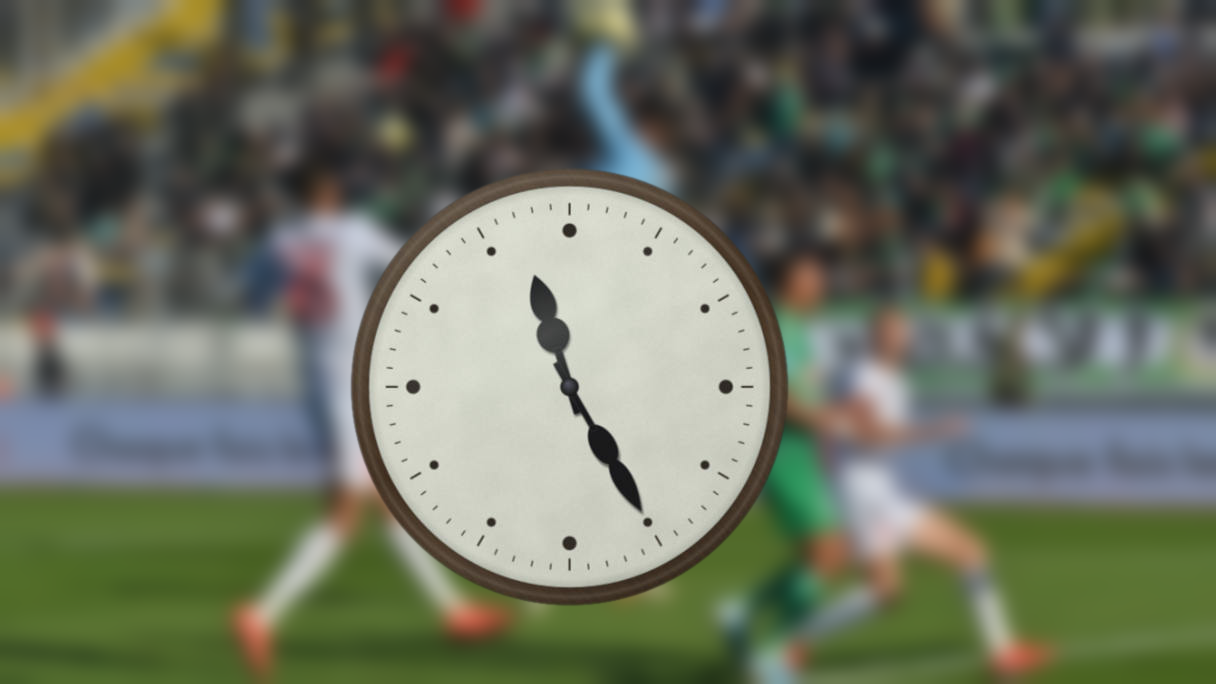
h=11 m=25
